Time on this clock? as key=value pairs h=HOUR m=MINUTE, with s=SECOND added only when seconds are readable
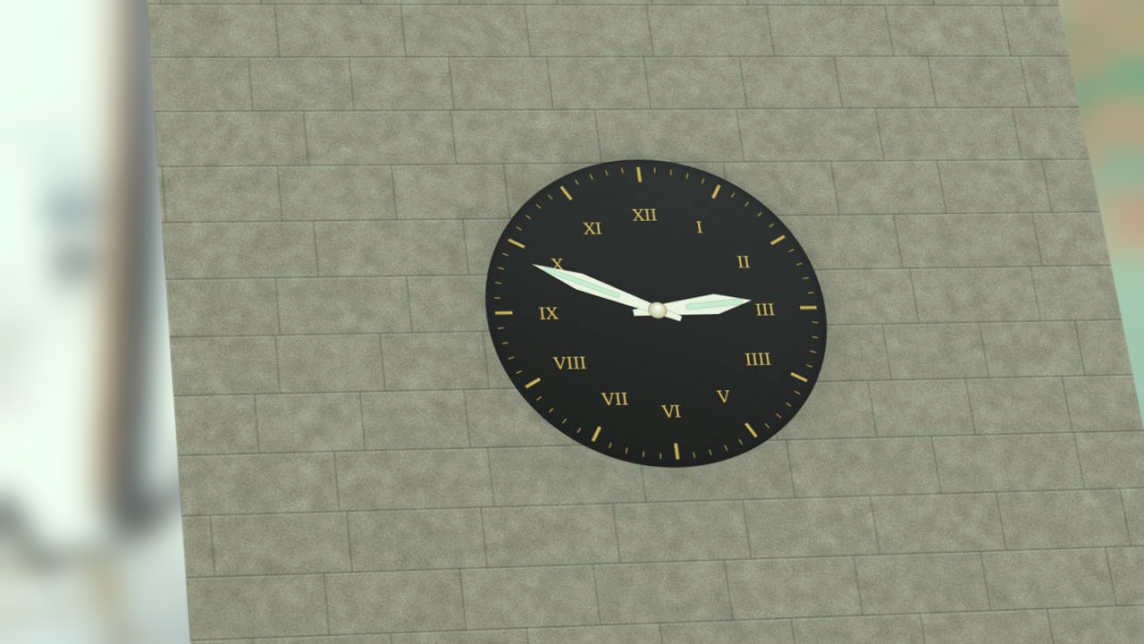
h=2 m=49
